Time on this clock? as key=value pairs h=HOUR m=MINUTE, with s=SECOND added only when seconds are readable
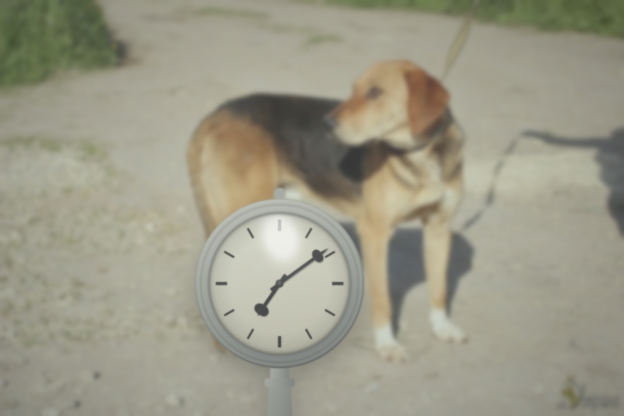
h=7 m=9
